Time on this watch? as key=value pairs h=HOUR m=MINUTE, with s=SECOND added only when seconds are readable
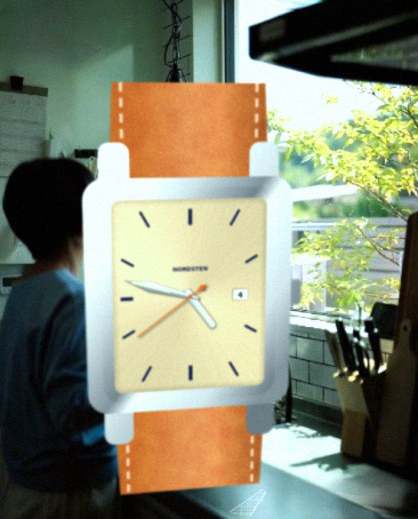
h=4 m=47 s=39
